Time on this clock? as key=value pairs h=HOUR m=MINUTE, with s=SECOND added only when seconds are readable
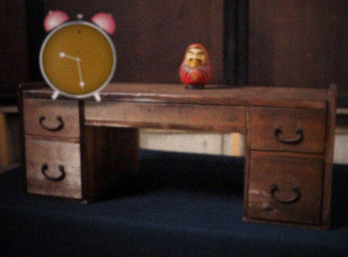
h=9 m=28
